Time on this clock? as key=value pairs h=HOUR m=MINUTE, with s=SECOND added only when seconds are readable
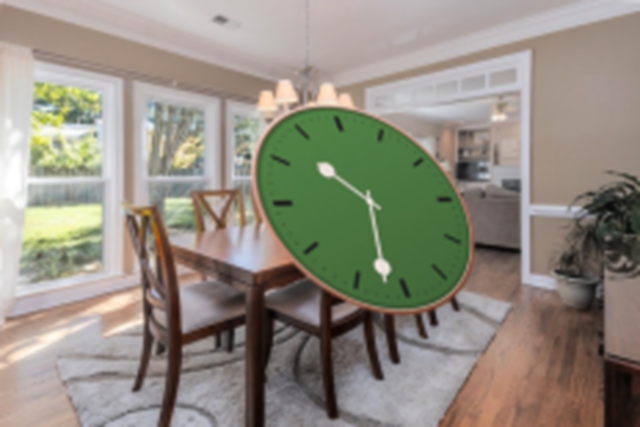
h=10 m=32
